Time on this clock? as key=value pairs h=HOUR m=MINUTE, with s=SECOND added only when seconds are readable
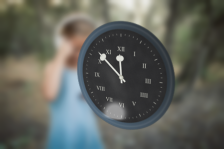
h=11 m=52
